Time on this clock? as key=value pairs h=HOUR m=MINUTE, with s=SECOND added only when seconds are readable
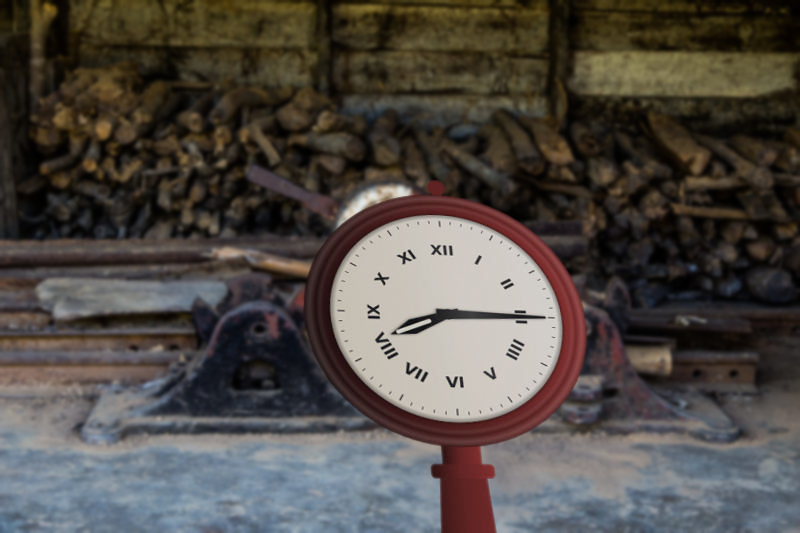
h=8 m=15
